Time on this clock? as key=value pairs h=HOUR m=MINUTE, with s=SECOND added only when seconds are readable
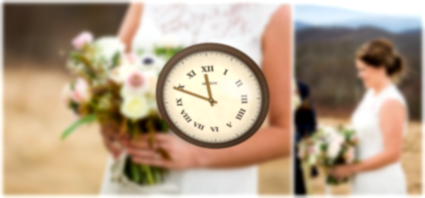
h=11 m=49
